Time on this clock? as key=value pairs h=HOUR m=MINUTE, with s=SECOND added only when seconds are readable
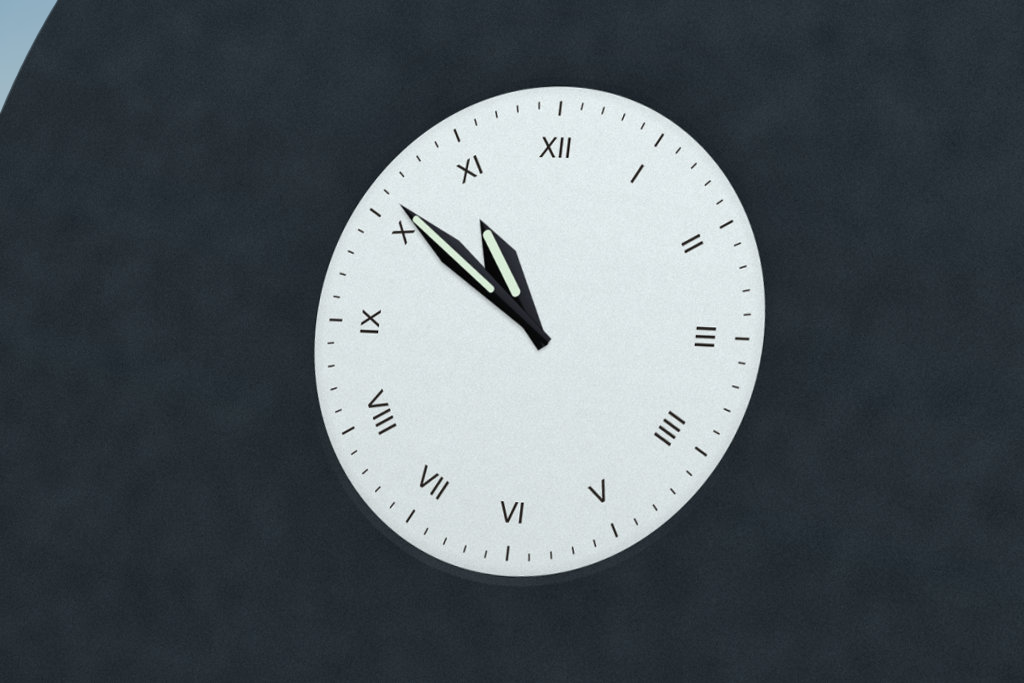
h=10 m=51
